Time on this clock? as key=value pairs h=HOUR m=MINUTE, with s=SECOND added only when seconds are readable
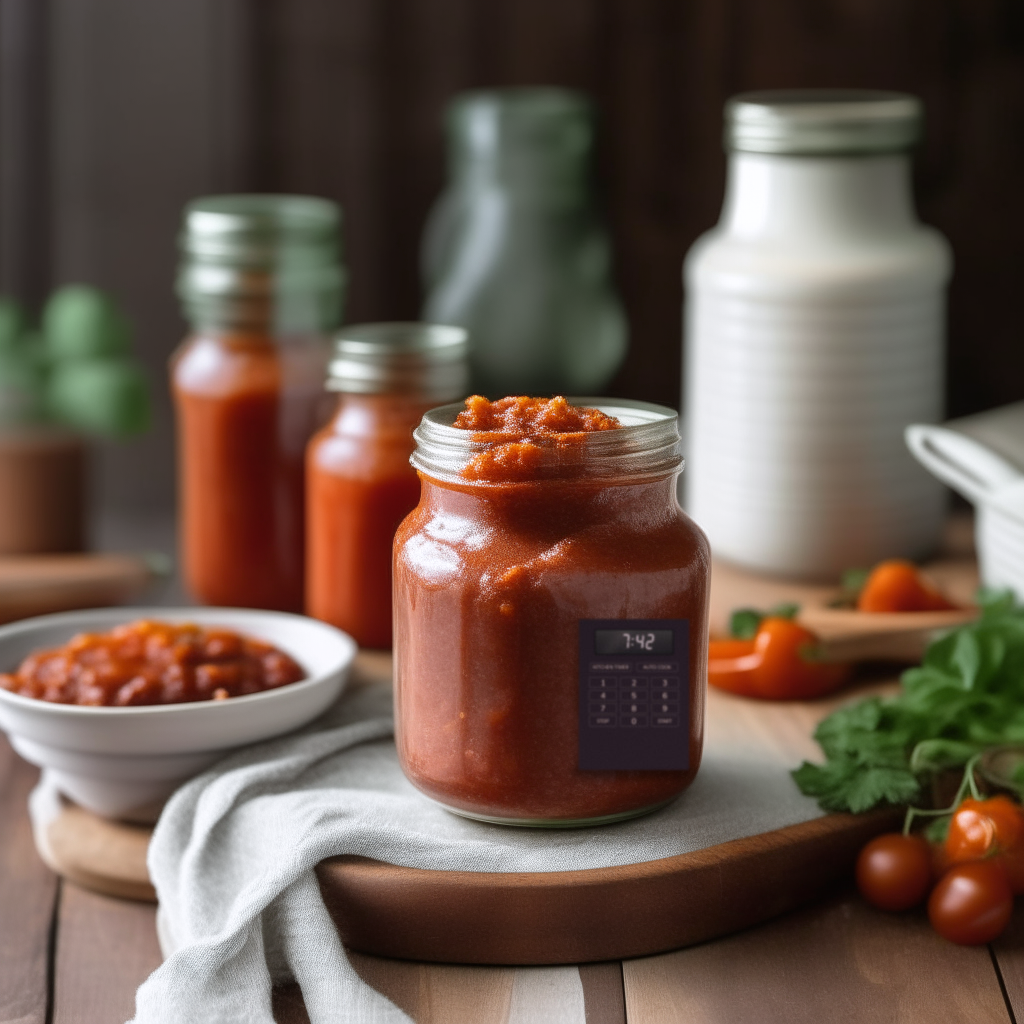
h=7 m=42
